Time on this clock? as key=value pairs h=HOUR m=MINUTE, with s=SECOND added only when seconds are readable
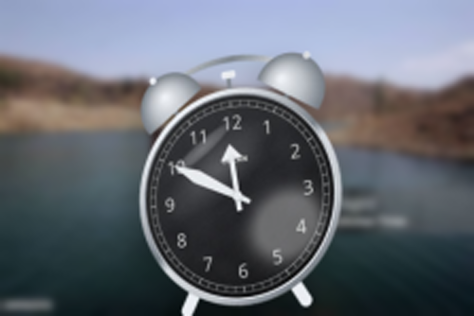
h=11 m=50
